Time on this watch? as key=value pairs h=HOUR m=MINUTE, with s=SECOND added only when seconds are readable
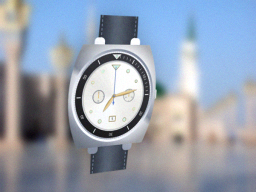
h=7 m=13
